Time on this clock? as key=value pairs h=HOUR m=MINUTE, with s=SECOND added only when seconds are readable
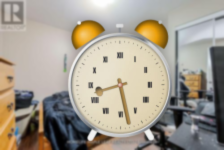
h=8 m=28
